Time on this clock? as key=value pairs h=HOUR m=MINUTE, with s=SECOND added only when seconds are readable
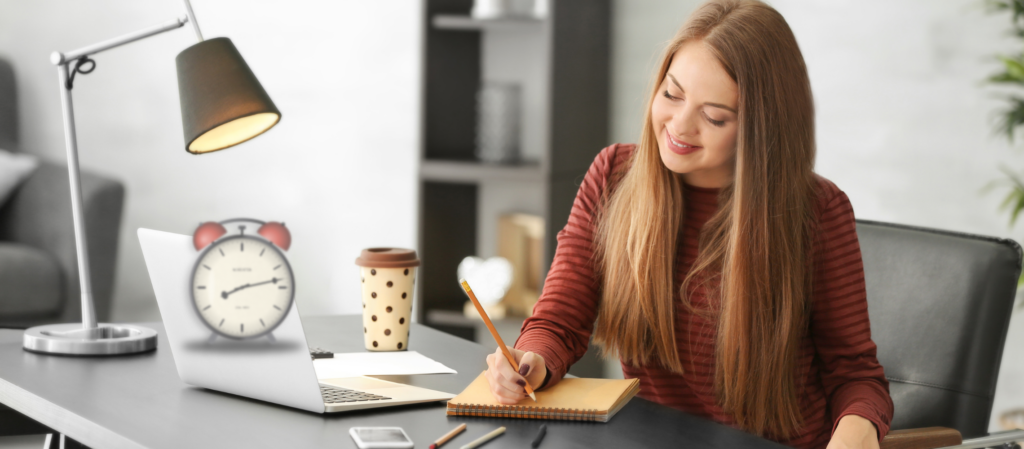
h=8 m=13
